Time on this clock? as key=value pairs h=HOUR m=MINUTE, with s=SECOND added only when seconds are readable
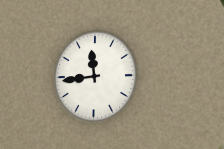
h=11 m=44
